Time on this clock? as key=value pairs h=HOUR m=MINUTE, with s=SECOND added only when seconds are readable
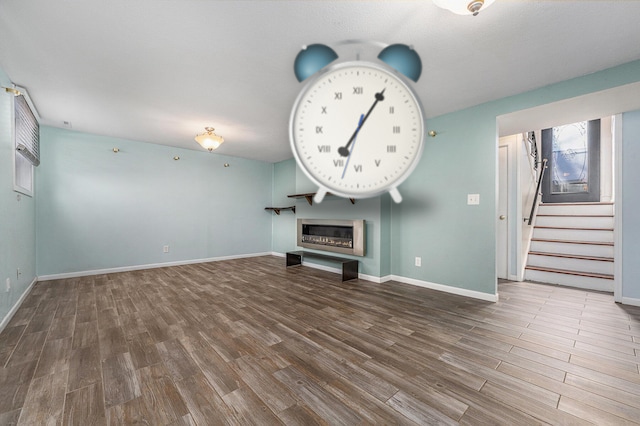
h=7 m=5 s=33
